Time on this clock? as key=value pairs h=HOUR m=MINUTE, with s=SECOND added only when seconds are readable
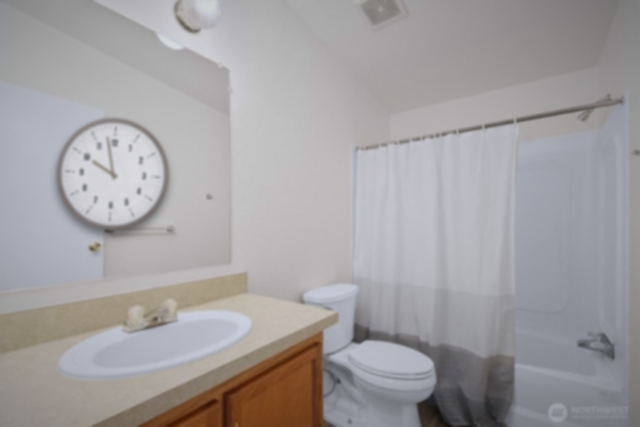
h=9 m=58
